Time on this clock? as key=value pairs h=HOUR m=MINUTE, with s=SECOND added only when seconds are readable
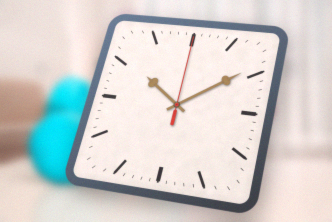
h=10 m=9 s=0
